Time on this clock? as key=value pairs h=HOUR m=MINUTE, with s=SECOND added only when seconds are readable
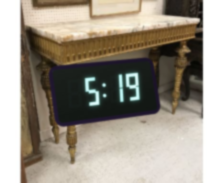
h=5 m=19
